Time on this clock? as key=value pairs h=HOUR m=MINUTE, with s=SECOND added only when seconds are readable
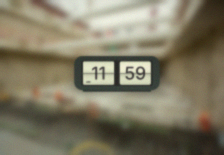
h=11 m=59
